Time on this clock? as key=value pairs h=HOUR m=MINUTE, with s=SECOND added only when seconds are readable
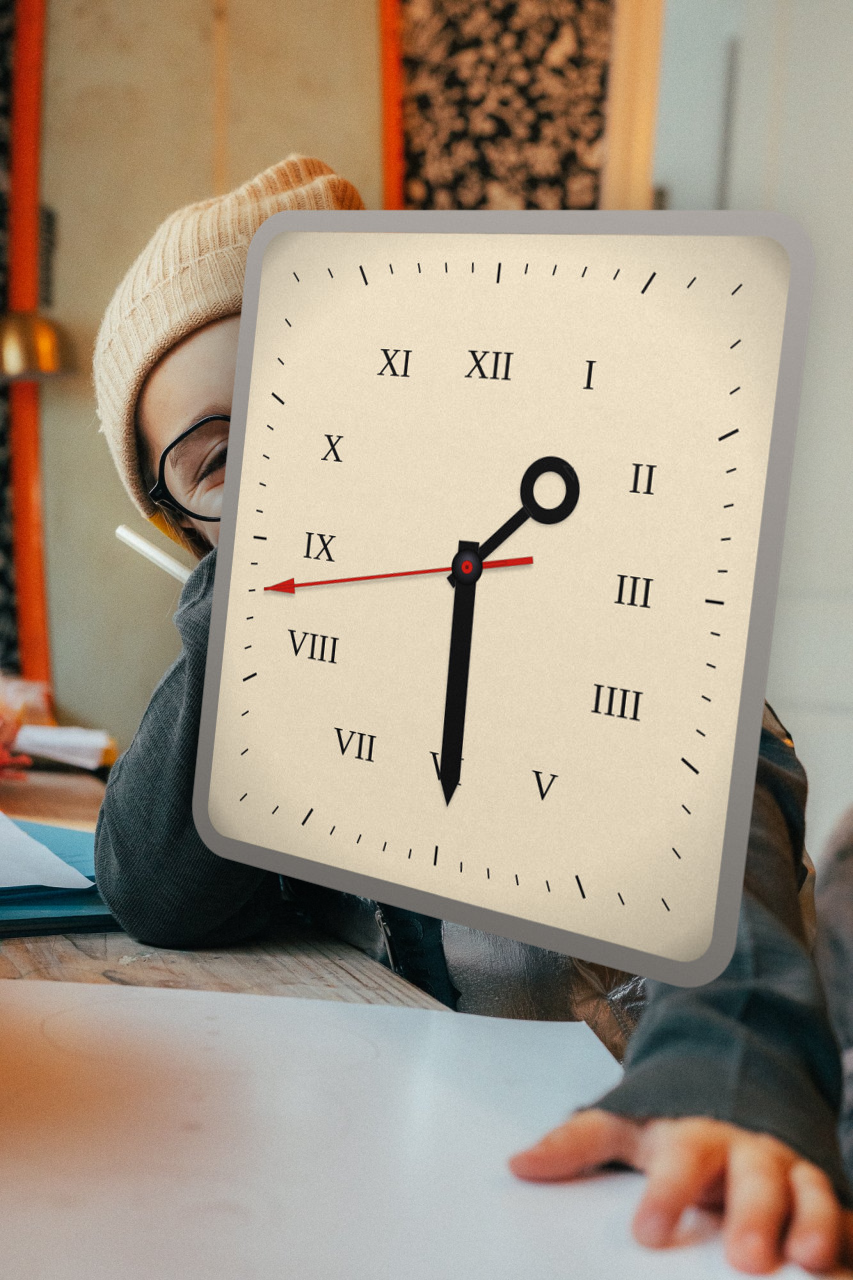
h=1 m=29 s=43
